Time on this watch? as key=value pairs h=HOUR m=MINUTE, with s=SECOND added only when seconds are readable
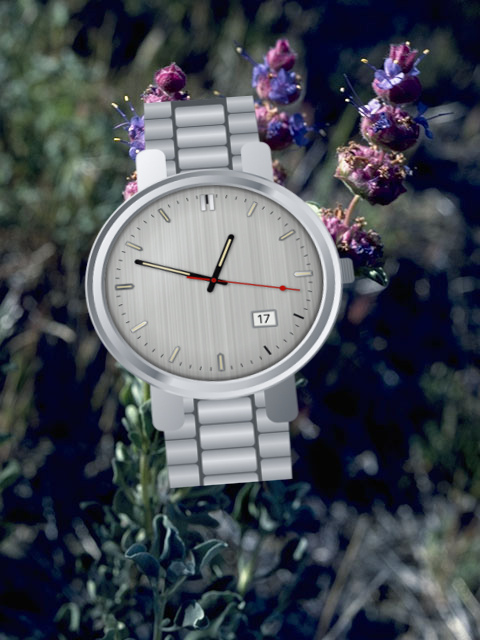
h=12 m=48 s=17
